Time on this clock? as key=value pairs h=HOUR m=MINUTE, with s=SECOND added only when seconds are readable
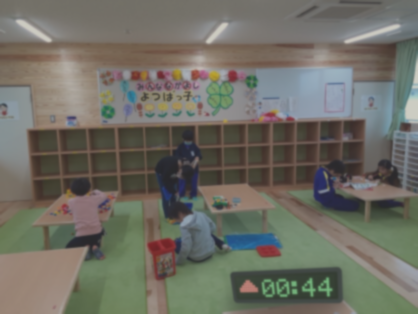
h=0 m=44
